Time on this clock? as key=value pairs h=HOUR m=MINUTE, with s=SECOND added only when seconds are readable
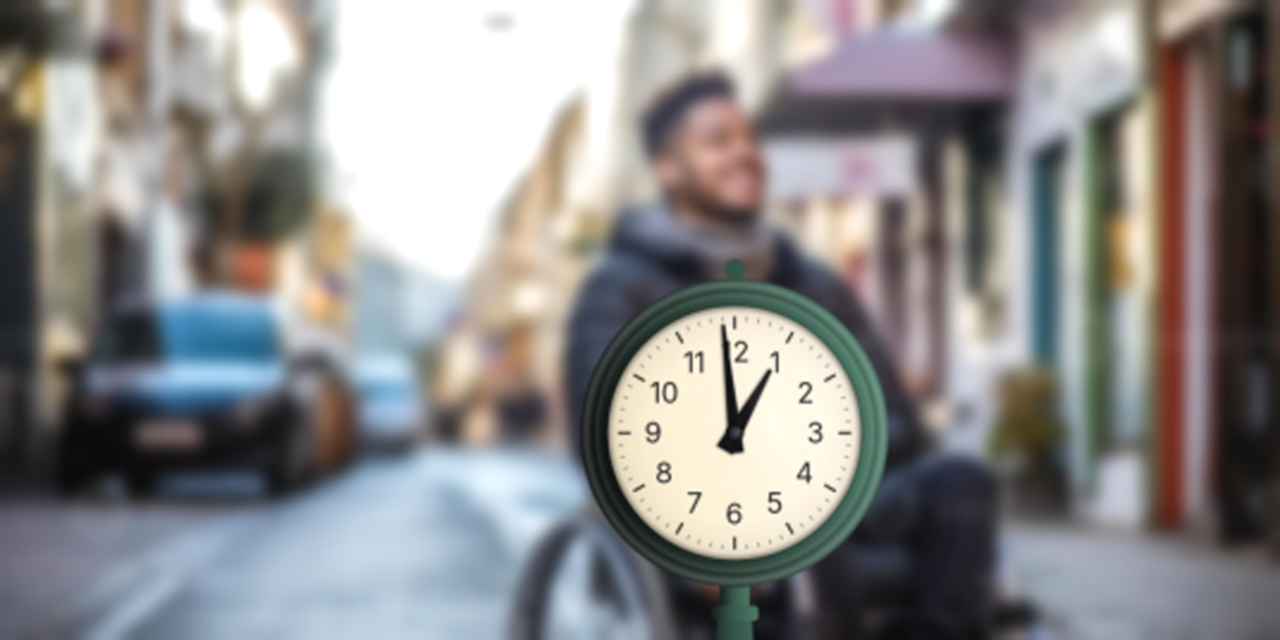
h=12 m=59
